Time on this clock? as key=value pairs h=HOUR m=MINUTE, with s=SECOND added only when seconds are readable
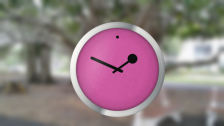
h=1 m=49
